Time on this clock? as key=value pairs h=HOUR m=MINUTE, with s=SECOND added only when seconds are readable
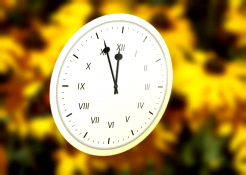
h=11 m=56
